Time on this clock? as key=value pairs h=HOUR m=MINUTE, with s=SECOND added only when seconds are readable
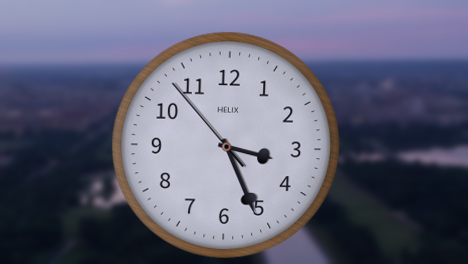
h=3 m=25 s=53
